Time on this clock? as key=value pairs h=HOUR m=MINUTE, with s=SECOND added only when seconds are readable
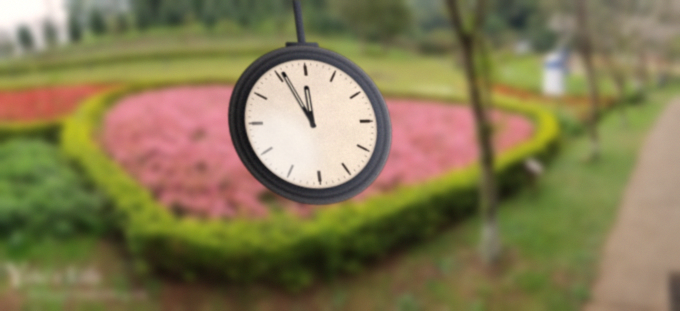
h=11 m=56
